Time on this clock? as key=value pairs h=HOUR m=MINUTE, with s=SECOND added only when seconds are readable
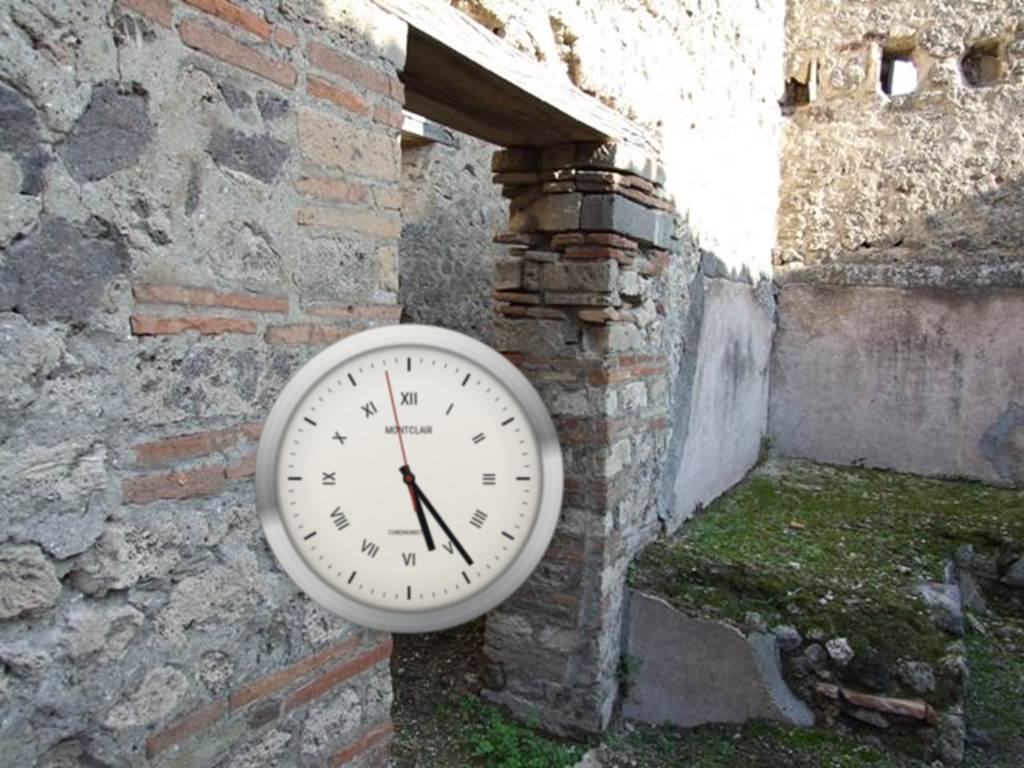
h=5 m=23 s=58
